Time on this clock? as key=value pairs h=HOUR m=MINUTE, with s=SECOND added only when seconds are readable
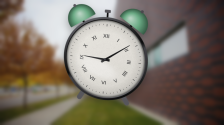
h=9 m=9
